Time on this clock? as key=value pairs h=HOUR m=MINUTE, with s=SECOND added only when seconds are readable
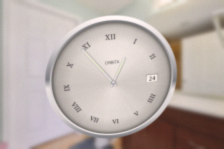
h=12 m=54
